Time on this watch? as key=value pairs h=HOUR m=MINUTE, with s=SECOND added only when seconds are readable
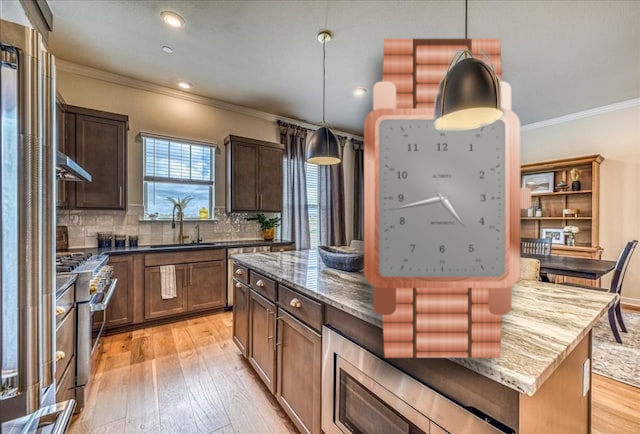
h=4 m=43
